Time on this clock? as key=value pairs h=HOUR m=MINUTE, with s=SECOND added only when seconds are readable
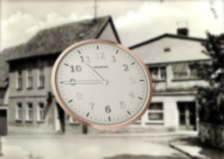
h=10 m=45
